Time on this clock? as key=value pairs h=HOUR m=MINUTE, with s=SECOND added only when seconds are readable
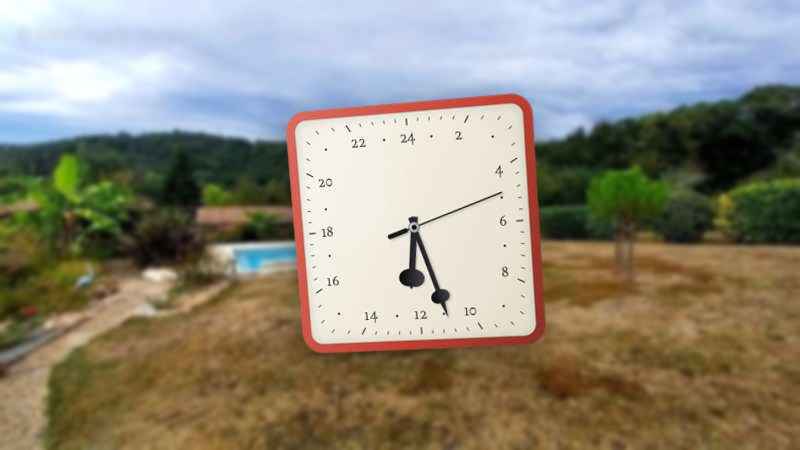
h=12 m=27 s=12
